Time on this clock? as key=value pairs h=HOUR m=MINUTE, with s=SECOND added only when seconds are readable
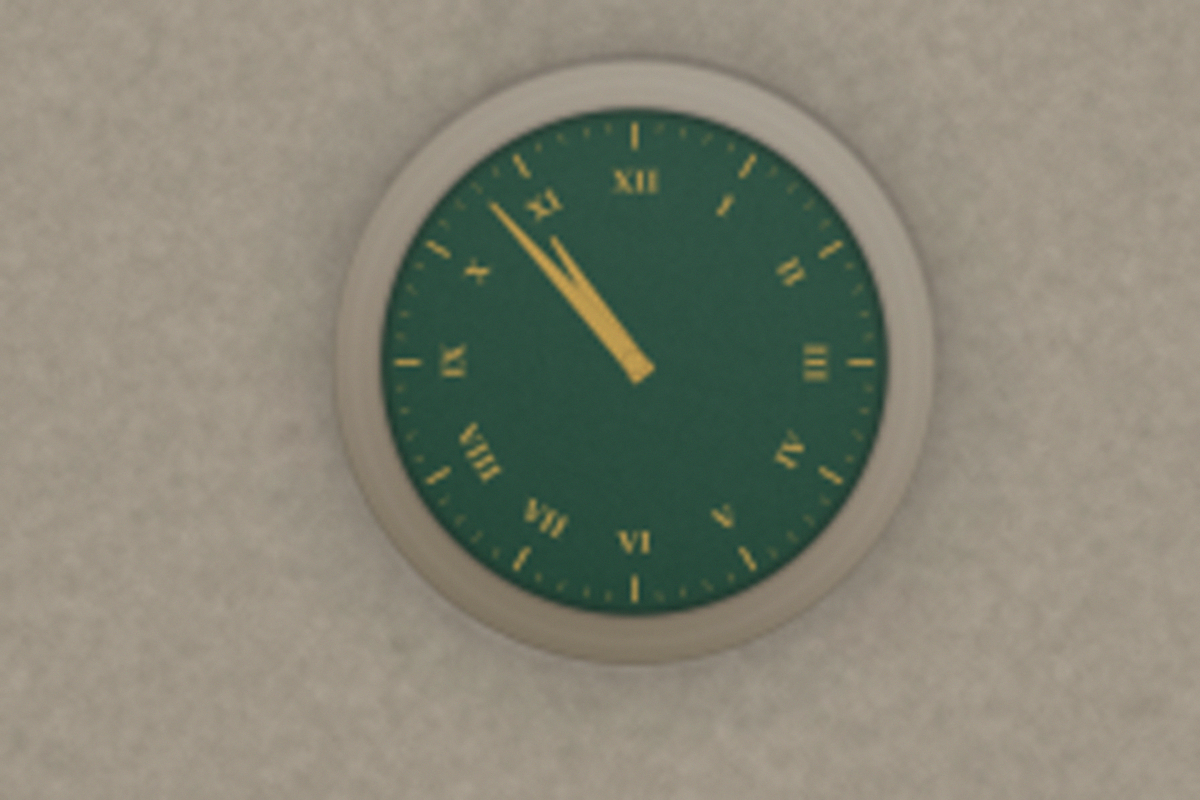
h=10 m=53
